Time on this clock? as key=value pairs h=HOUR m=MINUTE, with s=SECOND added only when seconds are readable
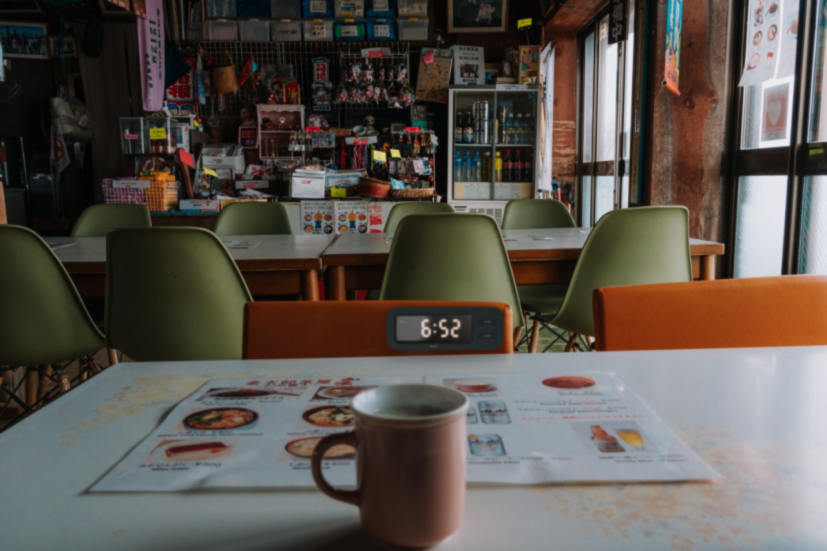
h=6 m=52
